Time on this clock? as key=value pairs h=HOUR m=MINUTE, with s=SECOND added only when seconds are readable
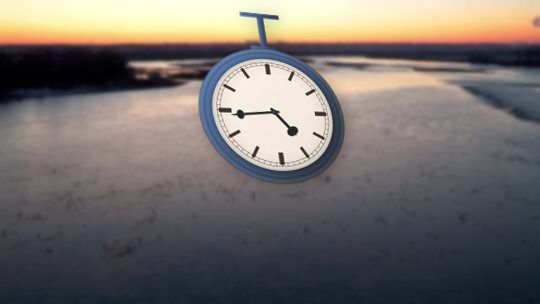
h=4 m=44
